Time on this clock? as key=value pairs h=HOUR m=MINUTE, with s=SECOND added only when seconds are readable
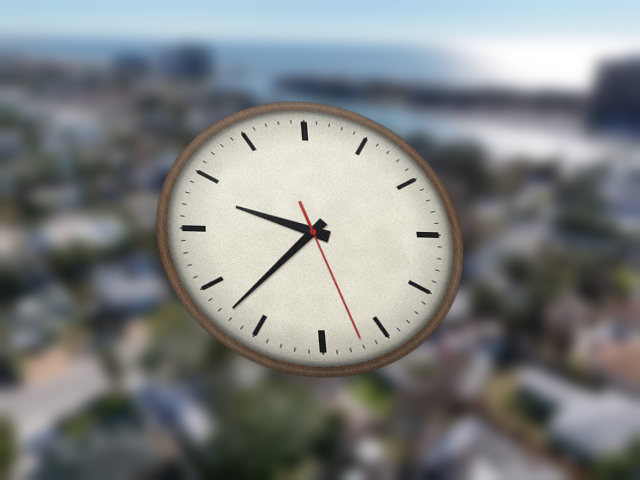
h=9 m=37 s=27
